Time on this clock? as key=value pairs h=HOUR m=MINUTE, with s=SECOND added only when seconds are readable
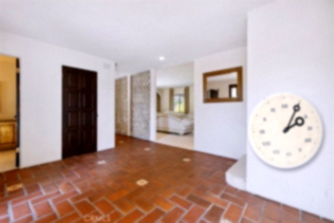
h=2 m=5
